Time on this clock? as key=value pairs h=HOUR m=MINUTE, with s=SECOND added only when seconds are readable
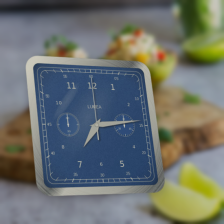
h=7 m=14
